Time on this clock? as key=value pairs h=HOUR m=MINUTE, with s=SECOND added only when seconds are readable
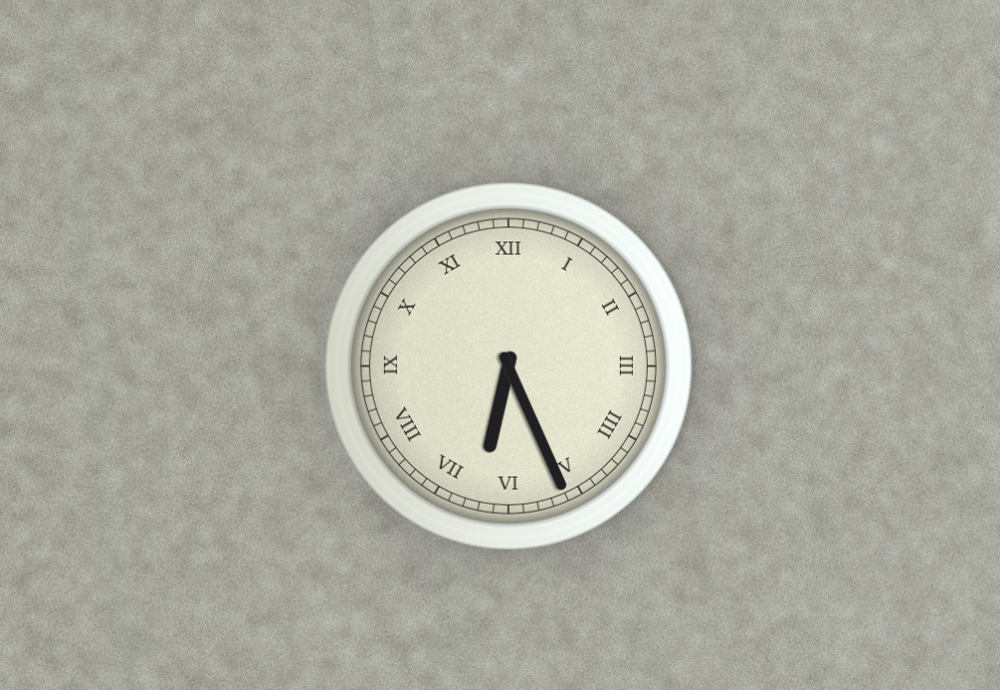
h=6 m=26
